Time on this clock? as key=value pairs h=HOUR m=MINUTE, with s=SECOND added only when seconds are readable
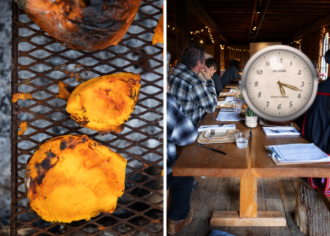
h=5 m=18
